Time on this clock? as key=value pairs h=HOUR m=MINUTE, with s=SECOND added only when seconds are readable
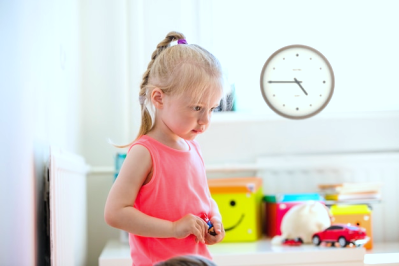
h=4 m=45
